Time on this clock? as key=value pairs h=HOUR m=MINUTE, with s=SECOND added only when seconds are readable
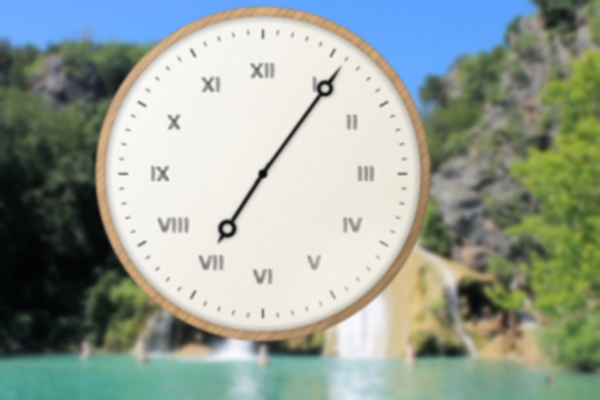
h=7 m=6
